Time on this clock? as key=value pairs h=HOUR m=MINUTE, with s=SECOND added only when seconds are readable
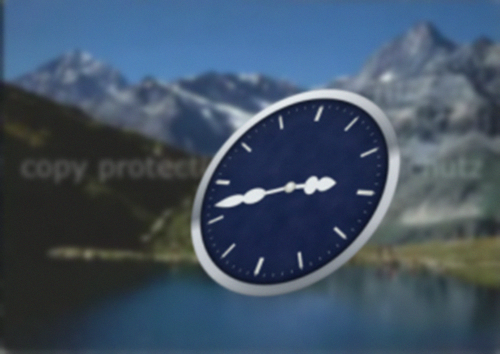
h=2 m=42
